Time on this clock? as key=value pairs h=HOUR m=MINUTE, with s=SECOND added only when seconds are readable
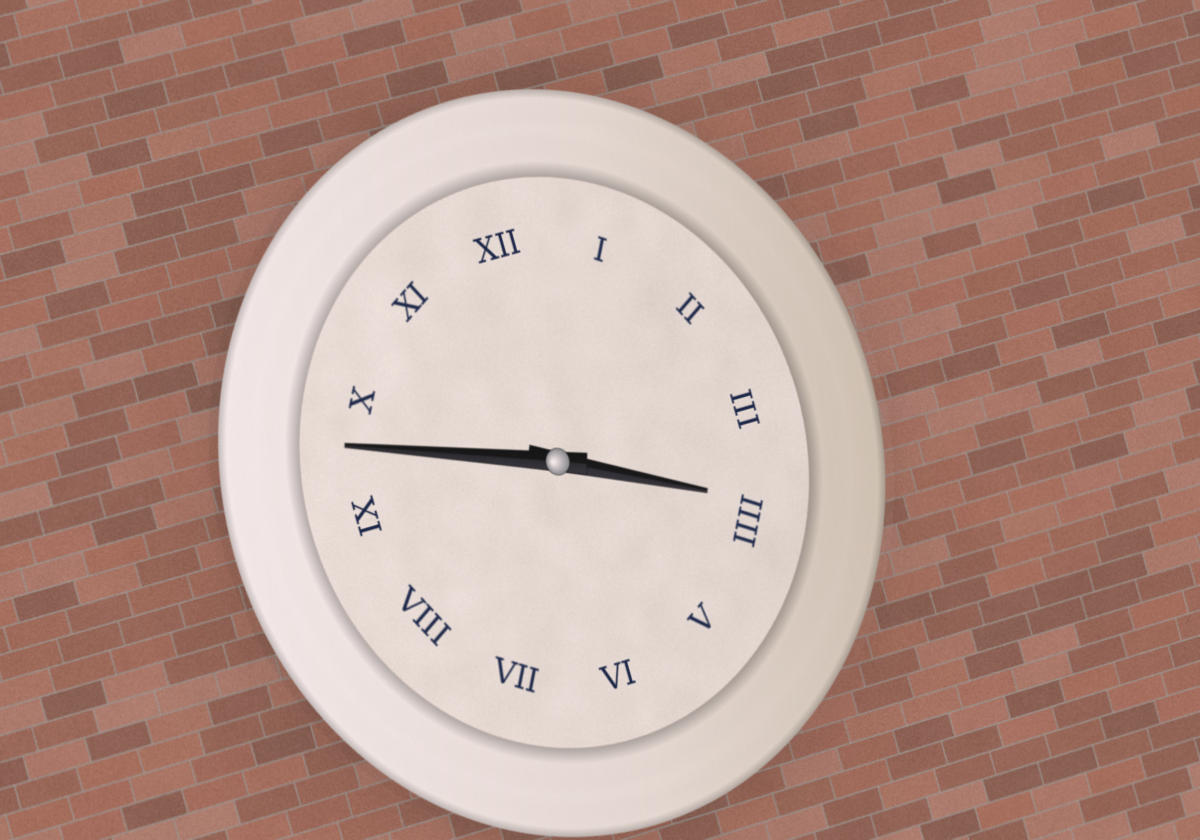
h=3 m=48
